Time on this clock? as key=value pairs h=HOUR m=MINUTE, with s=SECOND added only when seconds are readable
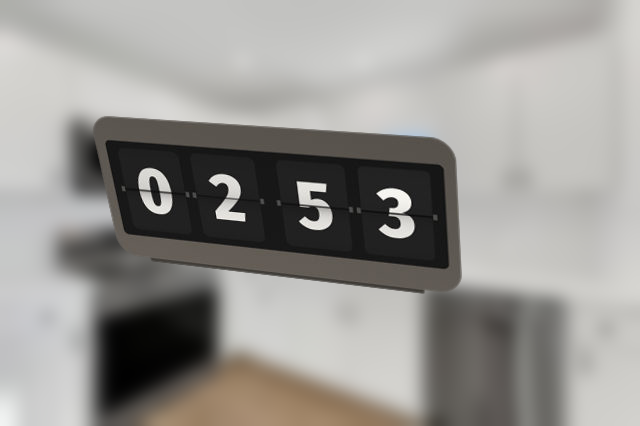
h=2 m=53
